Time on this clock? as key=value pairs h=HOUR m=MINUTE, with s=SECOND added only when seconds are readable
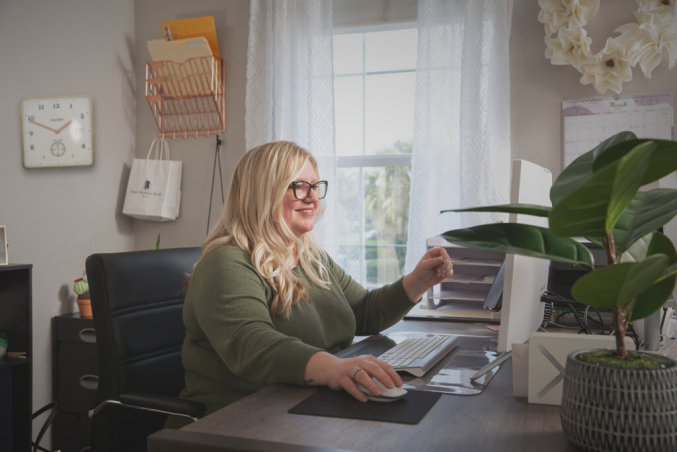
h=1 m=49
